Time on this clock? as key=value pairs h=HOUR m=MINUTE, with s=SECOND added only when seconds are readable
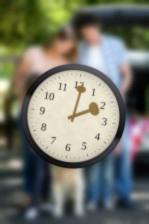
h=2 m=1
